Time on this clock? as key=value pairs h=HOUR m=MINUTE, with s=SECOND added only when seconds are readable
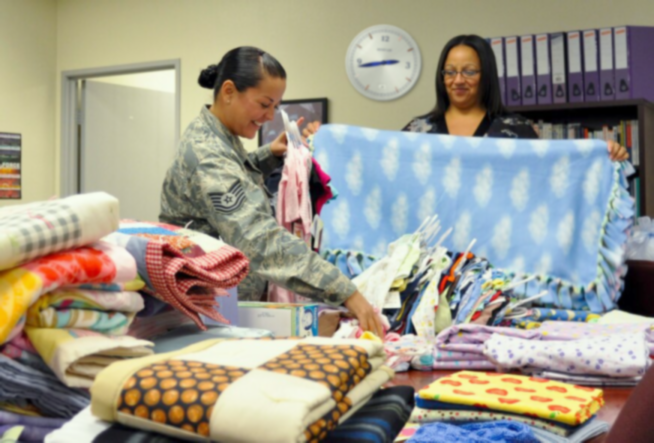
h=2 m=43
